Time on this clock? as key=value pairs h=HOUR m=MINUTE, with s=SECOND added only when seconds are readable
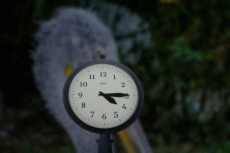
h=4 m=15
